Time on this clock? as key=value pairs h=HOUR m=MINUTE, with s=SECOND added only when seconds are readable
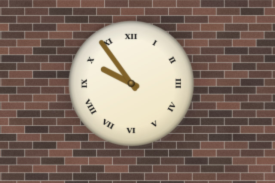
h=9 m=54
